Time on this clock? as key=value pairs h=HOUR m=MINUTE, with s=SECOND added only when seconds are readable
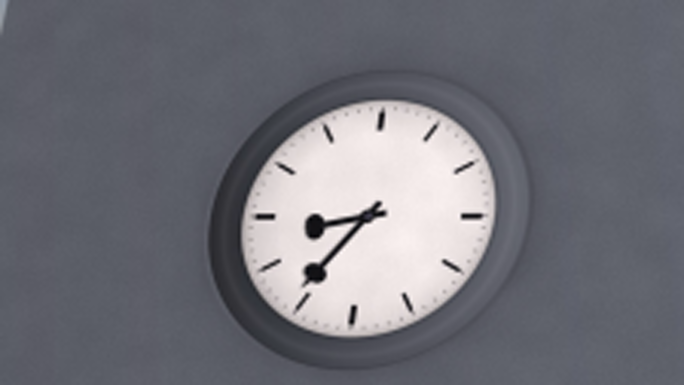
h=8 m=36
